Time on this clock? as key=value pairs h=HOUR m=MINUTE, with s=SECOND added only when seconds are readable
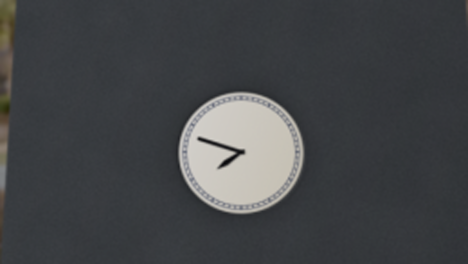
h=7 m=48
